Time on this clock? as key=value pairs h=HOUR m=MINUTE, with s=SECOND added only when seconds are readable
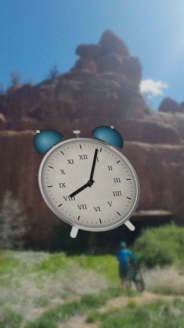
h=8 m=4
